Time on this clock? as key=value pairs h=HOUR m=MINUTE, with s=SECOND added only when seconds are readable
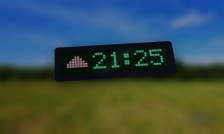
h=21 m=25
